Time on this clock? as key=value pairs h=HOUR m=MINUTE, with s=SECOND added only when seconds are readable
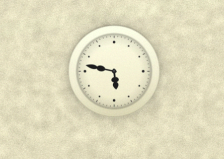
h=5 m=47
